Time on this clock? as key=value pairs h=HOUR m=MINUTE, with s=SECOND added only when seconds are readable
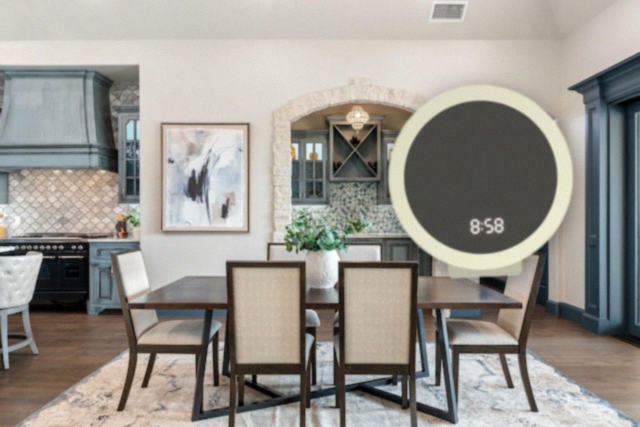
h=8 m=58
